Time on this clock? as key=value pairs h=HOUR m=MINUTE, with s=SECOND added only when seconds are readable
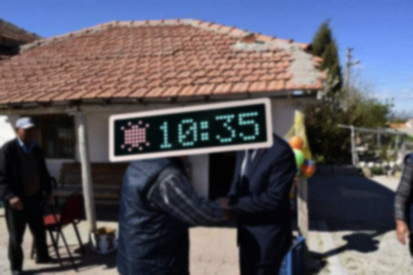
h=10 m=35
